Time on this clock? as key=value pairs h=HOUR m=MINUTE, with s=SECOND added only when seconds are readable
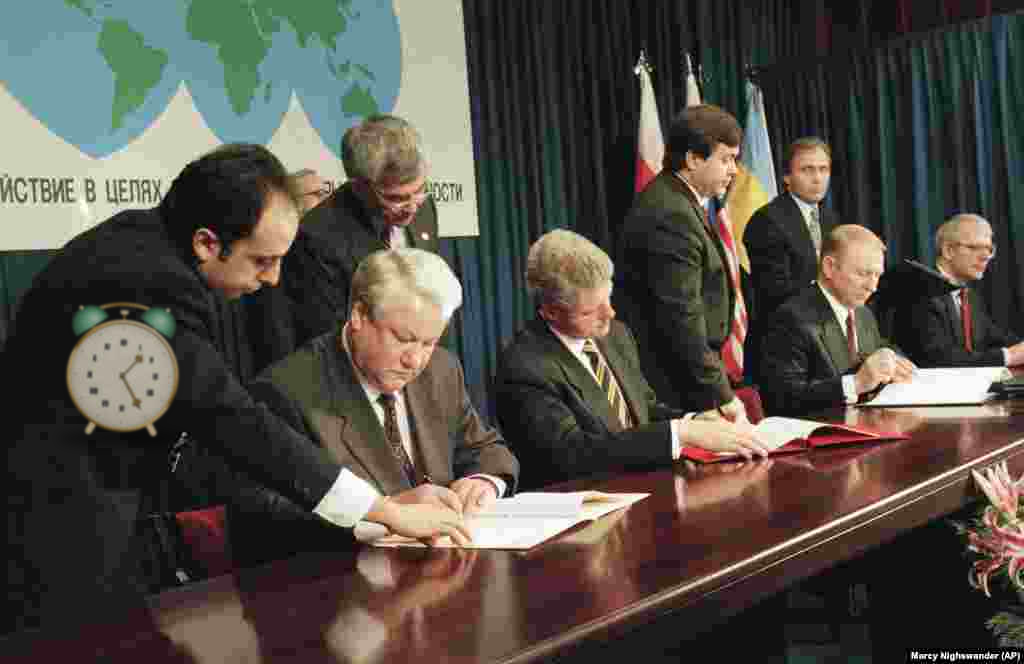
h=1 m=25
